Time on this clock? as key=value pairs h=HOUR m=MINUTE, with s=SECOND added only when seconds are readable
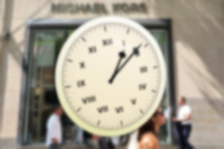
h=1 m=9
